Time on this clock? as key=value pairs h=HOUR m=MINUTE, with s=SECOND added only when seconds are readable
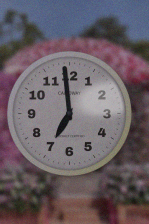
h=6 m=59
